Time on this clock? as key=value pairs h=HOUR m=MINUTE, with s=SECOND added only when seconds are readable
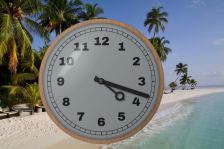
h=4 m=18
